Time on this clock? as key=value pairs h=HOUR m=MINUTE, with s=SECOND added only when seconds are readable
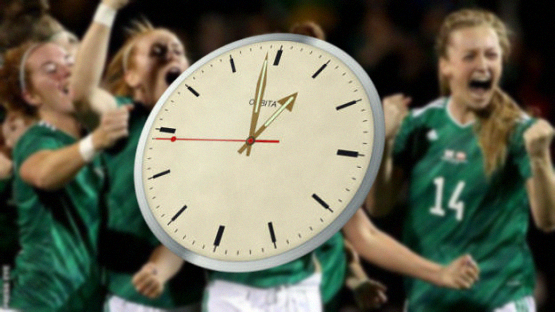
h=12 m=58 s=44
